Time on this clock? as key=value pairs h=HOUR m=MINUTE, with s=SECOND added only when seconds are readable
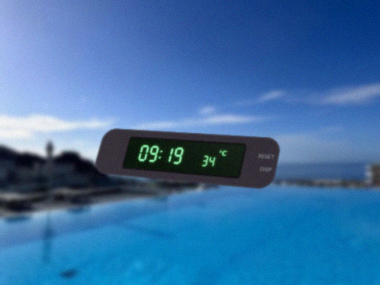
h=9 m=19
